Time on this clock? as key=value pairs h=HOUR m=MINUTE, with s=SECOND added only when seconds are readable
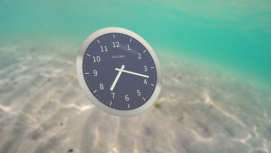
h=7 m=18
